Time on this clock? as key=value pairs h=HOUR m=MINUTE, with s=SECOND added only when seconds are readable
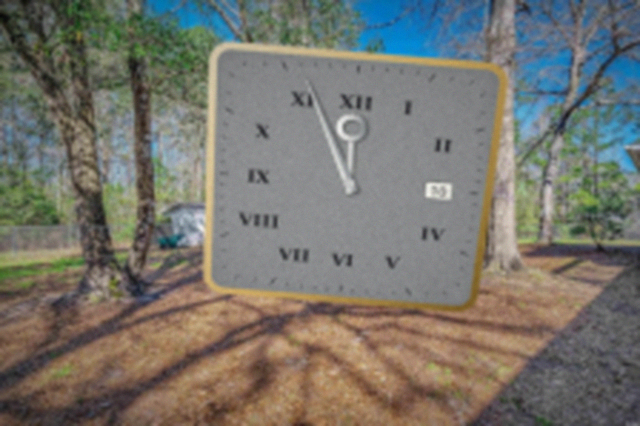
h=11 m=56
